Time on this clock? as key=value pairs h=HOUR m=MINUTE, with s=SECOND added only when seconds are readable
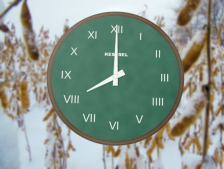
h=8 m=0
